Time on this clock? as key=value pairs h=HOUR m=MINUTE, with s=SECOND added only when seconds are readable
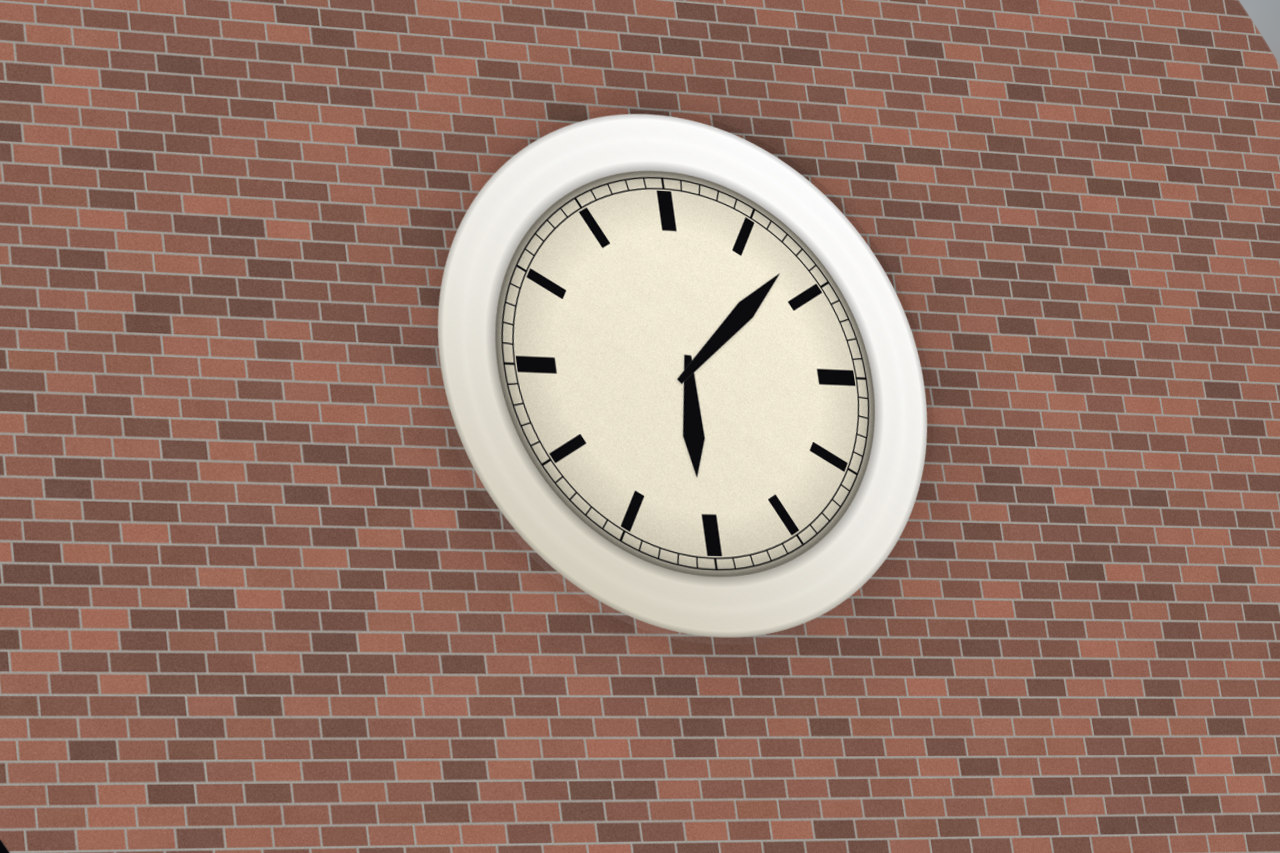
h=6 m=8
